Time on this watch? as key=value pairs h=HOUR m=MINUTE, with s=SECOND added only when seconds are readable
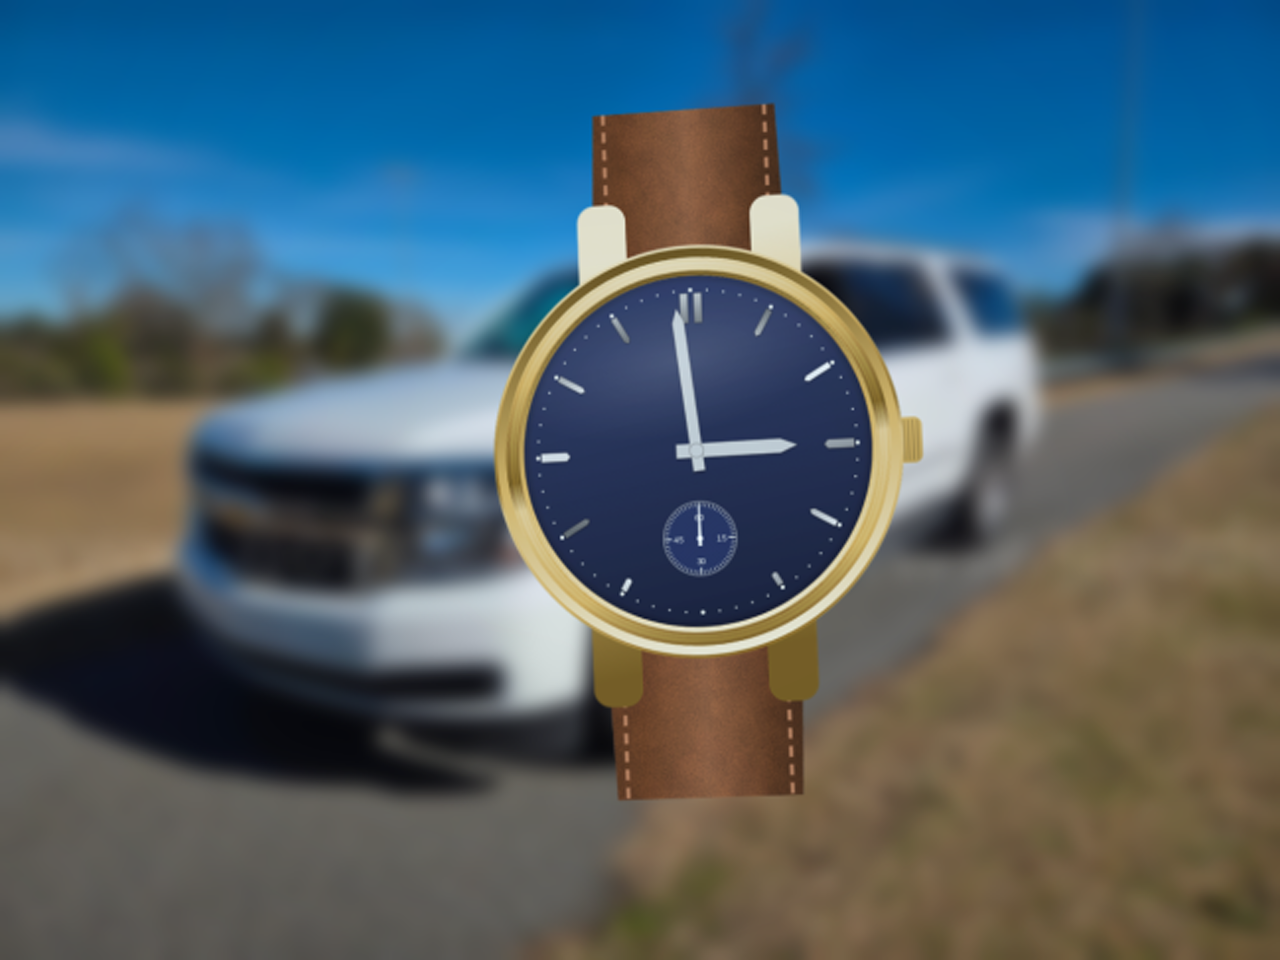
h=2 m=59
